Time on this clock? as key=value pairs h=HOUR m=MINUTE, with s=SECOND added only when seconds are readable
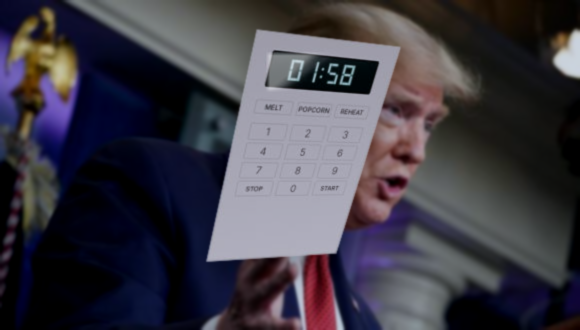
h=1 m=58
